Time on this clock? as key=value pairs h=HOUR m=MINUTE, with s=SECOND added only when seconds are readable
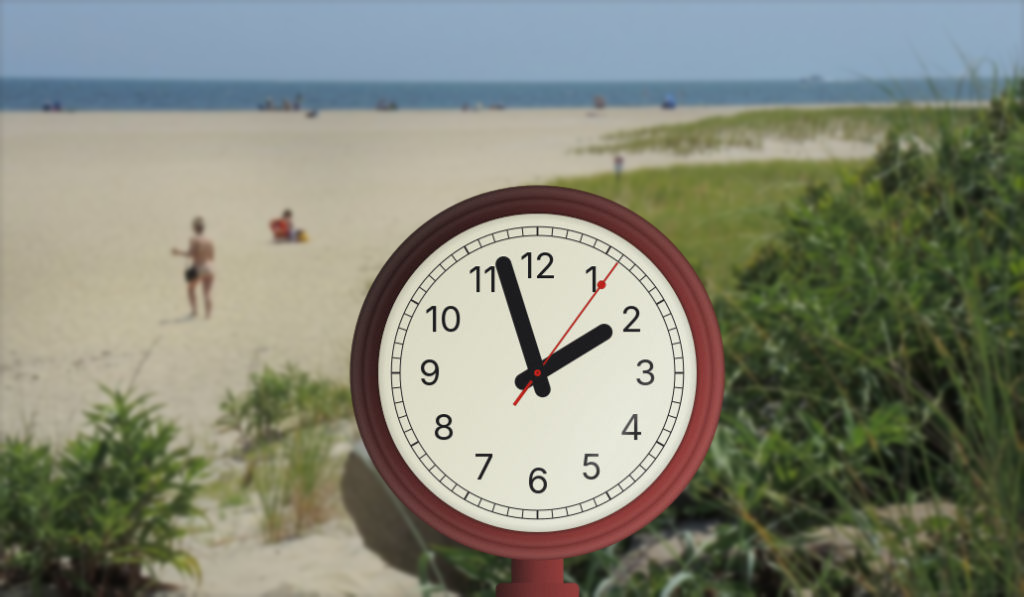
h=1 m=57 s=6
